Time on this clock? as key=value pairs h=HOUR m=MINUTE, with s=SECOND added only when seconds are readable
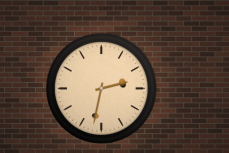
h=2 m=32
